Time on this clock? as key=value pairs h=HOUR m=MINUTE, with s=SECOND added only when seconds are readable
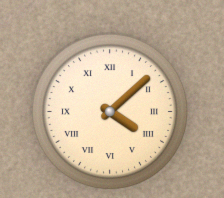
h=4 m=8
